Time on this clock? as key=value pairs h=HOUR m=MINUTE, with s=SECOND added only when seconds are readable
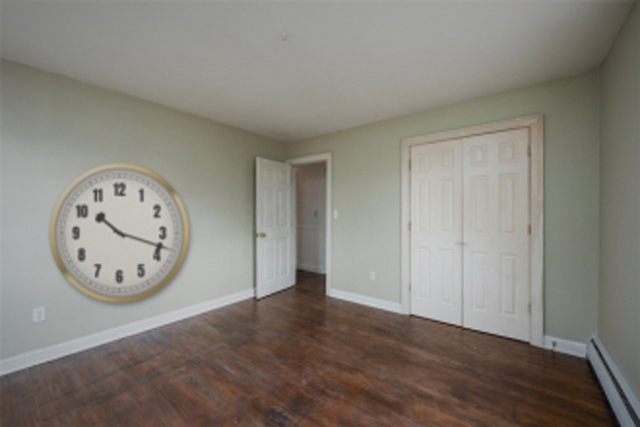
h=10 m=18
